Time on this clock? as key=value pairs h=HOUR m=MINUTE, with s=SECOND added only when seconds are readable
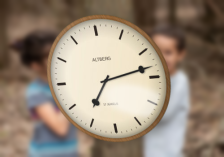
h=7 m=13
